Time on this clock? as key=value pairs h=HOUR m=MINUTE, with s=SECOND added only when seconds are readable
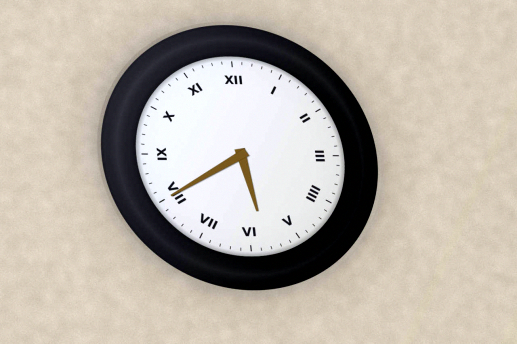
h=5 m=40
